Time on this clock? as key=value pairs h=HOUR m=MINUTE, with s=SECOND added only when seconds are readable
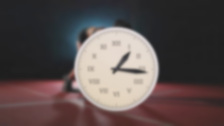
h=1 m=16
